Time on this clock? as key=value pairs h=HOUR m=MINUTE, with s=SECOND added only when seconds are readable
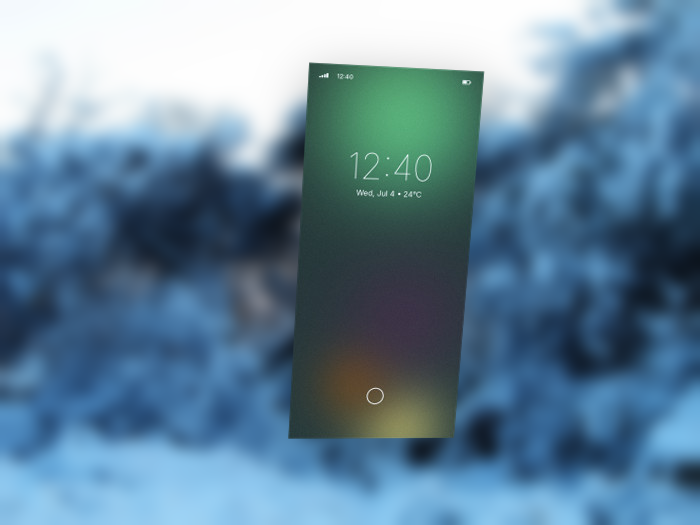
h=12 m=40
